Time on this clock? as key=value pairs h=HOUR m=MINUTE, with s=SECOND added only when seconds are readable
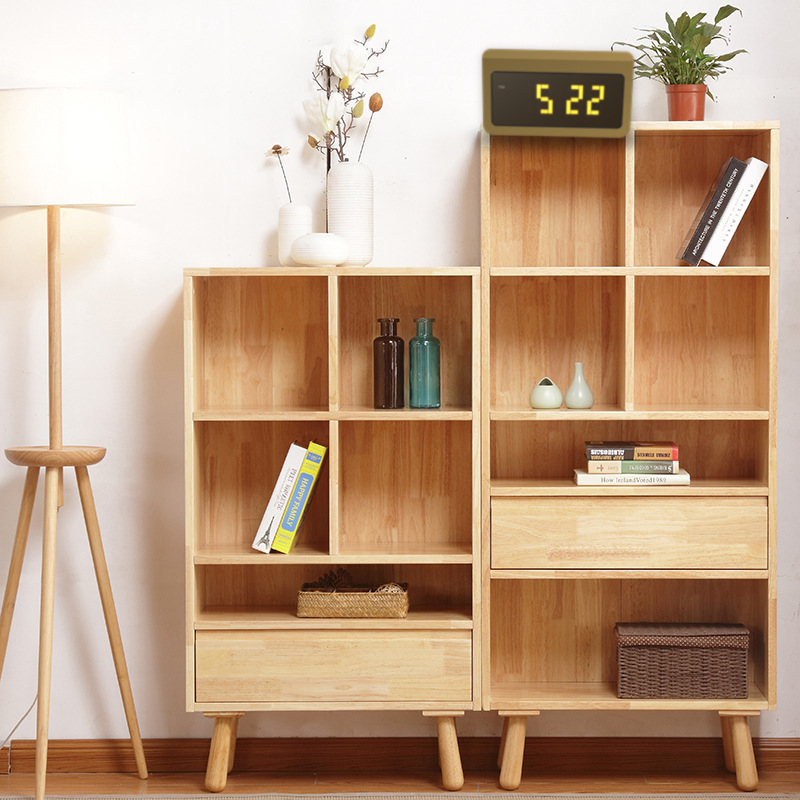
h=5 m=22
